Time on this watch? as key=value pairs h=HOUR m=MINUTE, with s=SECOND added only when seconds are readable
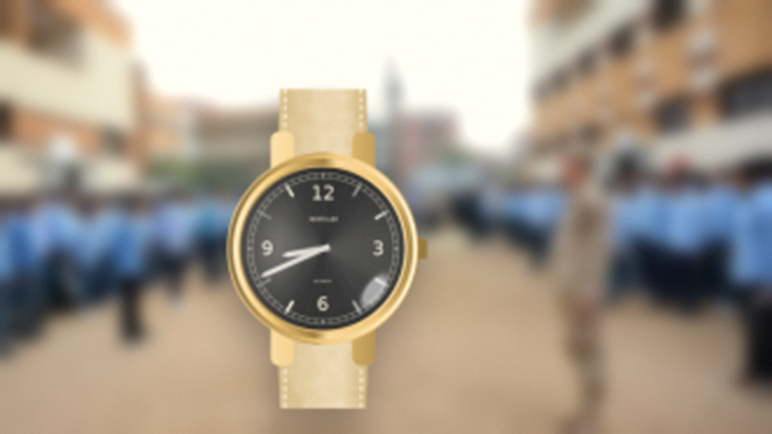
h=8 m=41
